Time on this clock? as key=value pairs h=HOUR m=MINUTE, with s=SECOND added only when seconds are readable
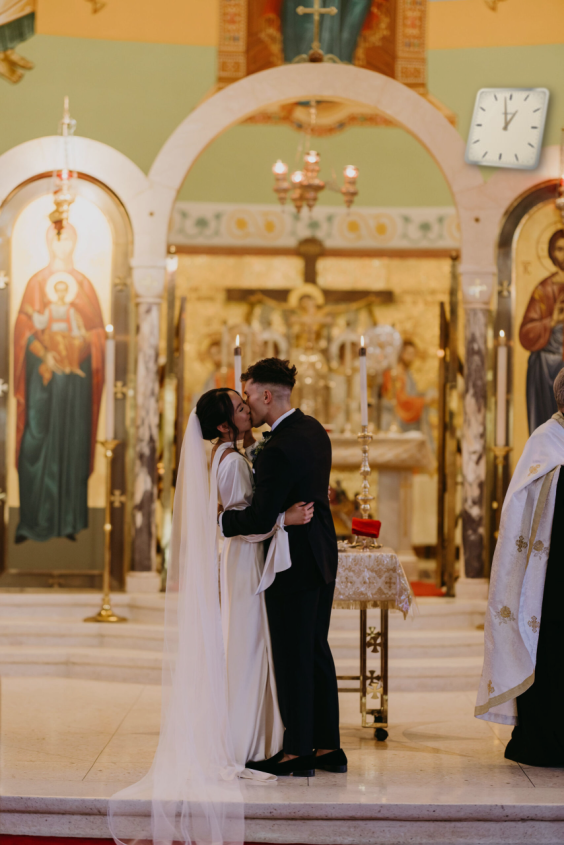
h=12 m=58
